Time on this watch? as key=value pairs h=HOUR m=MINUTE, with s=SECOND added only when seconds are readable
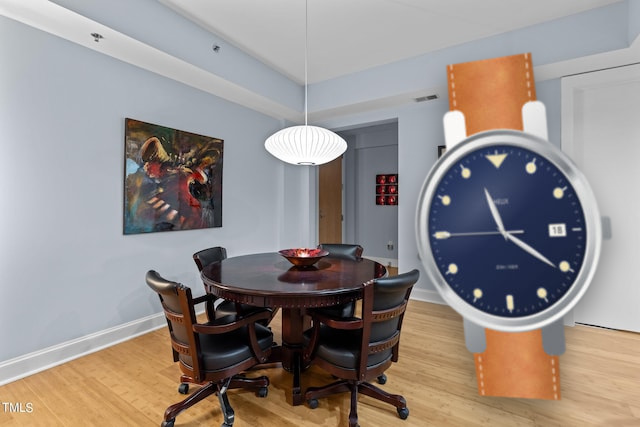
h=11 m=20 s=45
